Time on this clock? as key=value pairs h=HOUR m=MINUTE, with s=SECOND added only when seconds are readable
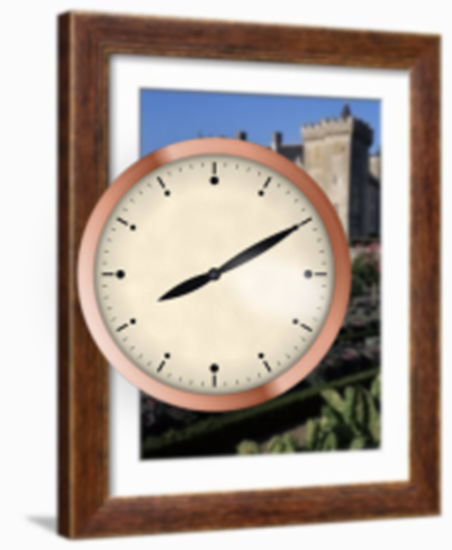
h=8 m=10
